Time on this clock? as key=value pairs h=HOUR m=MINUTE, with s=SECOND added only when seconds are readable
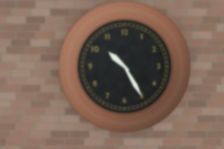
h=10 m=25
